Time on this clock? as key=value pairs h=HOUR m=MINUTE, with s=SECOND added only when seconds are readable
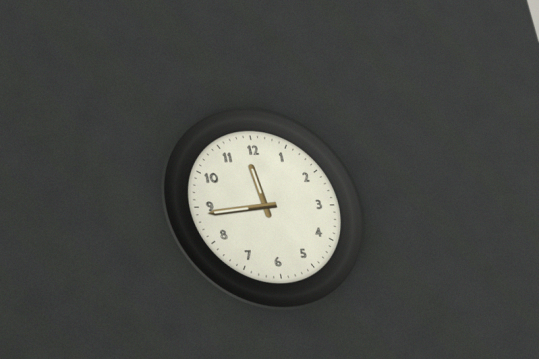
h=11 m=44
